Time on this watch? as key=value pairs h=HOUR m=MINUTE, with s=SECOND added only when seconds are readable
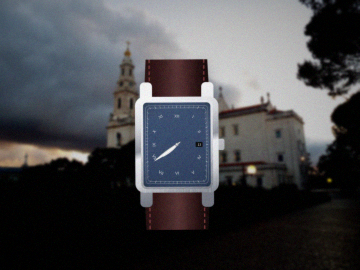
h=7 m=39
